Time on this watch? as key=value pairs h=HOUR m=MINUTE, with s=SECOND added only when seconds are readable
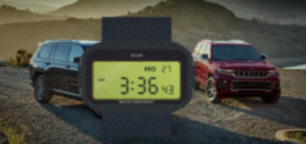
h=3 m=36
